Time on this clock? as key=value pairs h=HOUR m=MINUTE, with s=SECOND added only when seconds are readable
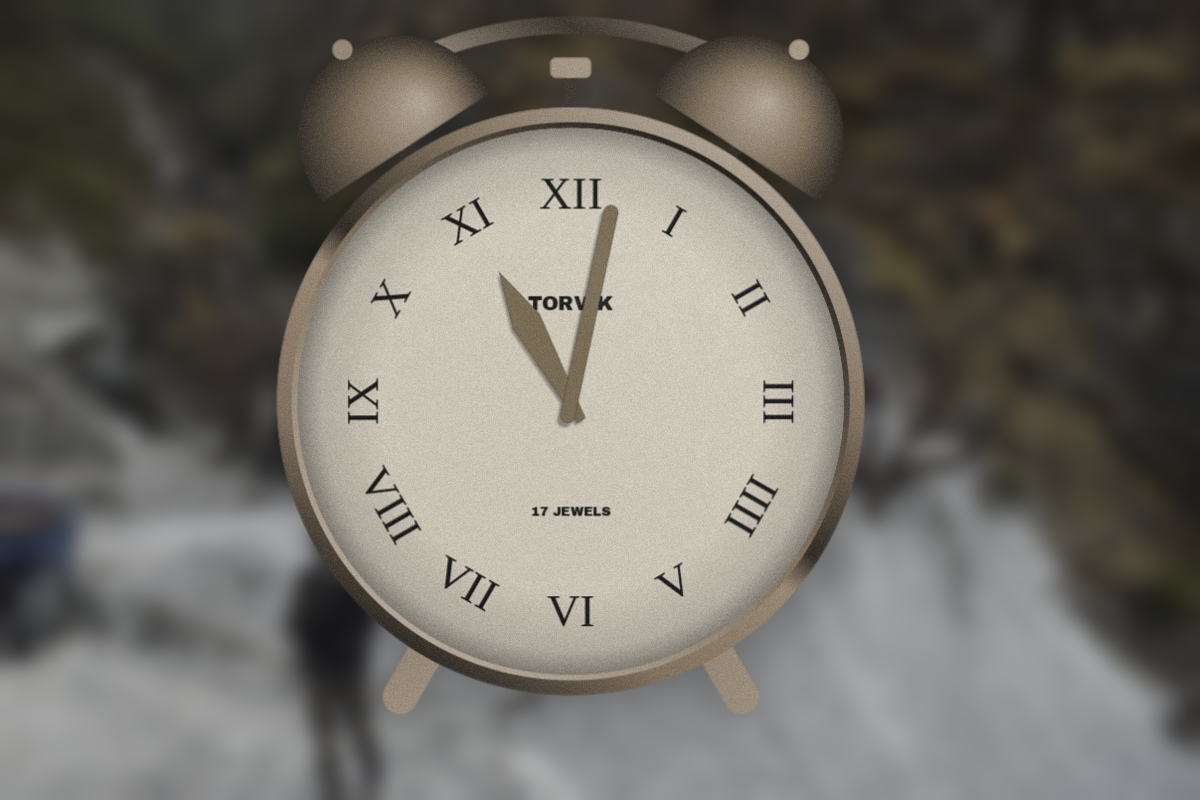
h=11 m=2
